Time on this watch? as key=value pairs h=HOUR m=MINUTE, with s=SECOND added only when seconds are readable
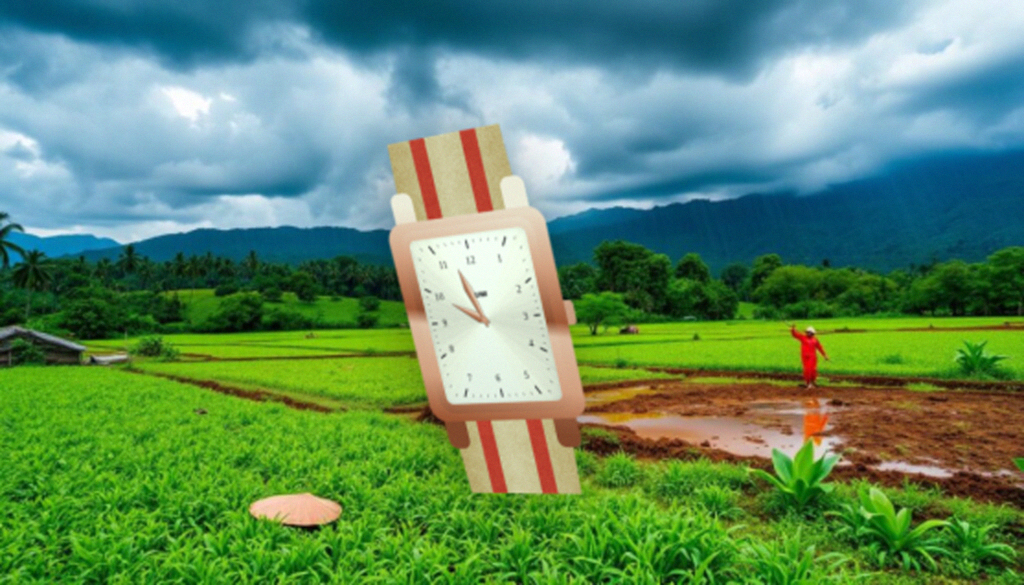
h=9 m=57
